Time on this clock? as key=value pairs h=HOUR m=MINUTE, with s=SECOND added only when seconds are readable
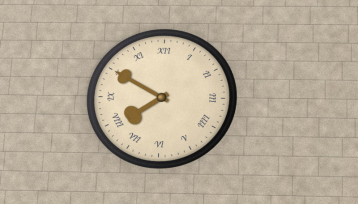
h=7 m=50
